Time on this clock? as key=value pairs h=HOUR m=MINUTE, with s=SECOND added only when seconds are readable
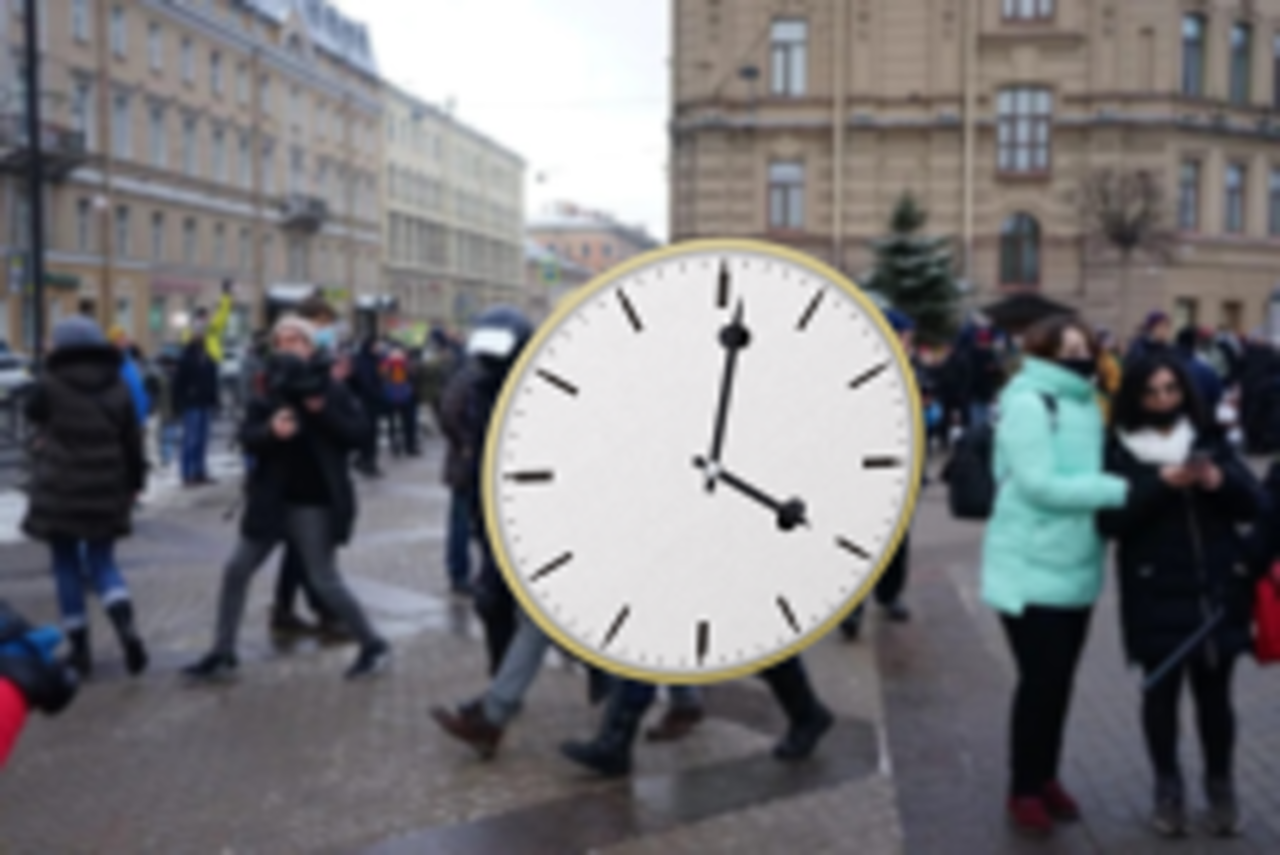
h=4 m=1
